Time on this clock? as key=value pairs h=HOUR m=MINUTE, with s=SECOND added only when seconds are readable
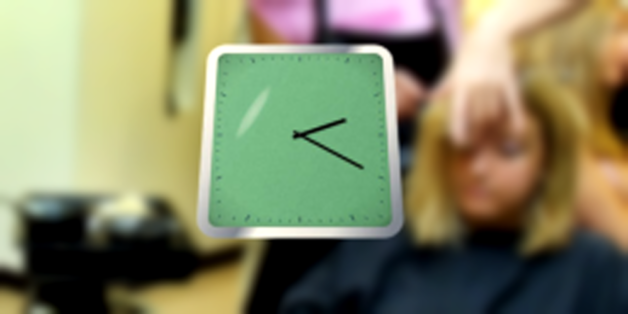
h=2 m=20
